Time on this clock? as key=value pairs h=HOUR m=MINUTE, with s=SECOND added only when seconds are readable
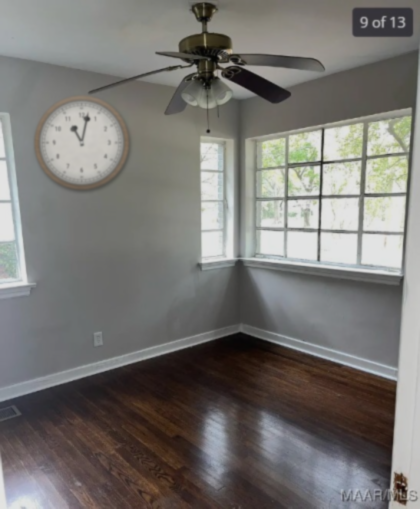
h=11 m=2
